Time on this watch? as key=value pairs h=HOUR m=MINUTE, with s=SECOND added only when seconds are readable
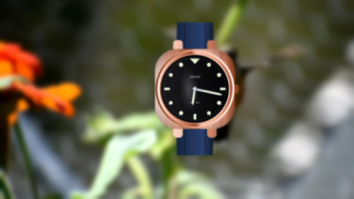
h=6 m=17
